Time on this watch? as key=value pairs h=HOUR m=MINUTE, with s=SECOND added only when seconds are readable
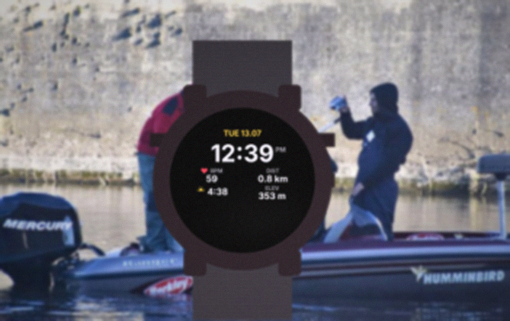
h=12 m=39
